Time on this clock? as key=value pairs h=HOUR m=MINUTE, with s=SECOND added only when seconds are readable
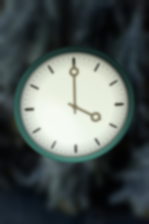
h=4 m=0
